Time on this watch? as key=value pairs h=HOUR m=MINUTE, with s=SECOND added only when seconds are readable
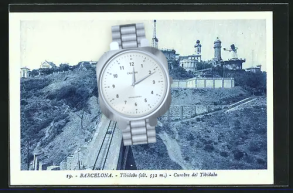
h=12 m=11
